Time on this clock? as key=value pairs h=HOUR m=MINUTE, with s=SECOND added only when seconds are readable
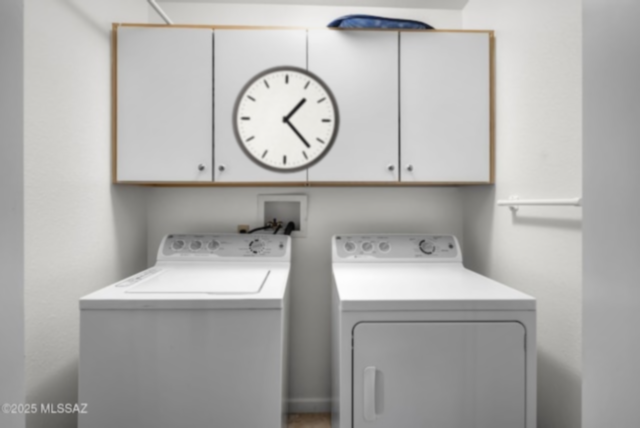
h=1 m=23
